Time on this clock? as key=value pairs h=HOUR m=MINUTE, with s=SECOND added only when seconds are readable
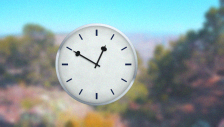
h=12 m=50
